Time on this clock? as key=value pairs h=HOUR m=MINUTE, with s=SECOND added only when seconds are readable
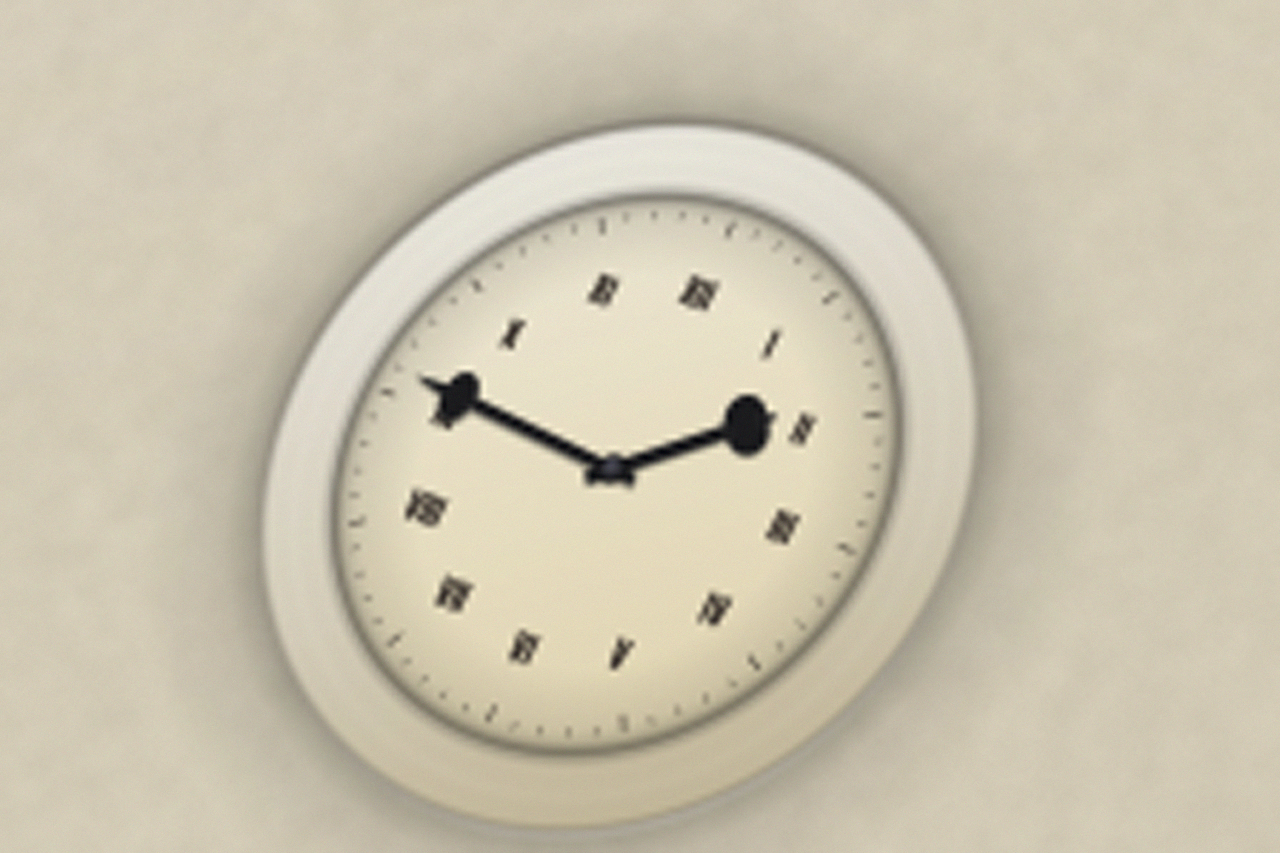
h=1 m=46
